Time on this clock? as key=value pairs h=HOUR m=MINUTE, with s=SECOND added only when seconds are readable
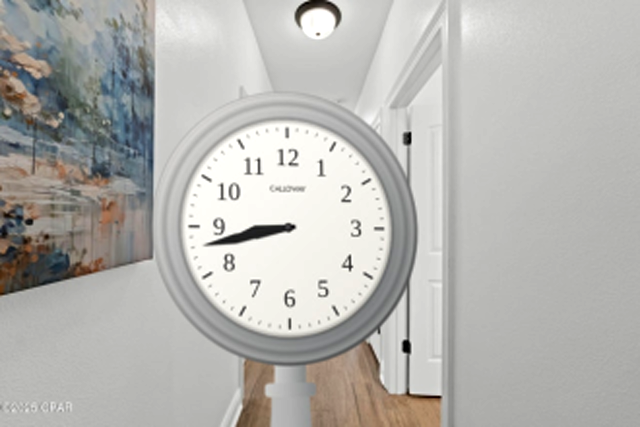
h=8 m=43
